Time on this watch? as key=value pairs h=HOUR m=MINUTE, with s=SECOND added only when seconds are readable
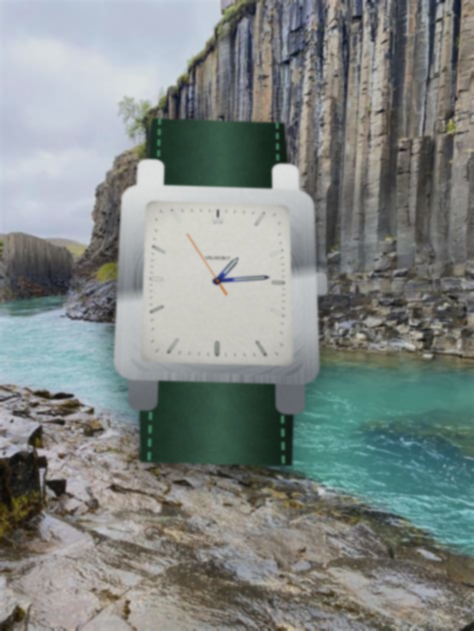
h=1 m=13 s=55
